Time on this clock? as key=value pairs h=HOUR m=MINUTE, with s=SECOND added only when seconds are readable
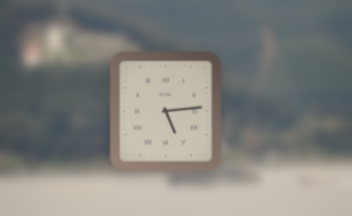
h=5 m=14
